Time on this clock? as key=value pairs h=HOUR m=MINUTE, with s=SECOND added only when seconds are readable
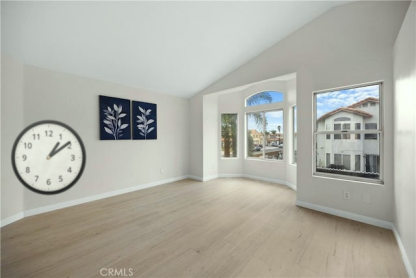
h=1 m=9
